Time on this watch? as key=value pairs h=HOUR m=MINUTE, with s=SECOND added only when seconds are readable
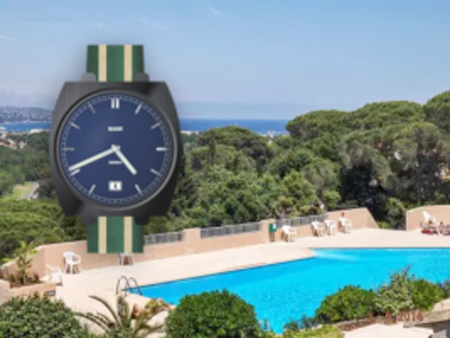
h=4 m=41
